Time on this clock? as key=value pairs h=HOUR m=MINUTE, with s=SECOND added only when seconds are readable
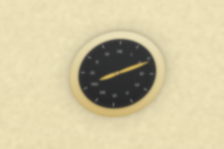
h=8 m=11
